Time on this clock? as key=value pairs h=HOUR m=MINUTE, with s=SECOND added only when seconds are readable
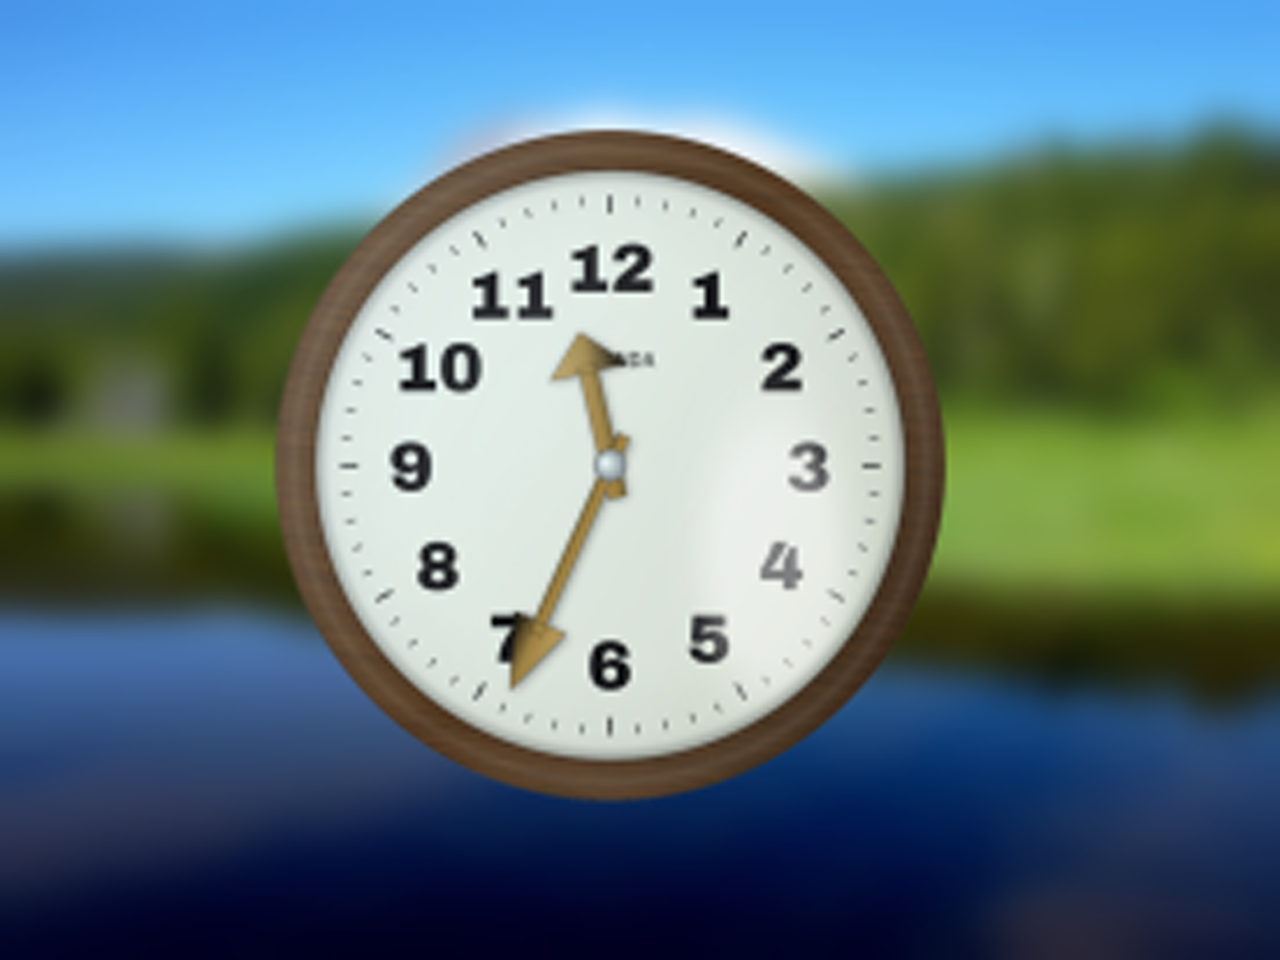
h=11 m=34
